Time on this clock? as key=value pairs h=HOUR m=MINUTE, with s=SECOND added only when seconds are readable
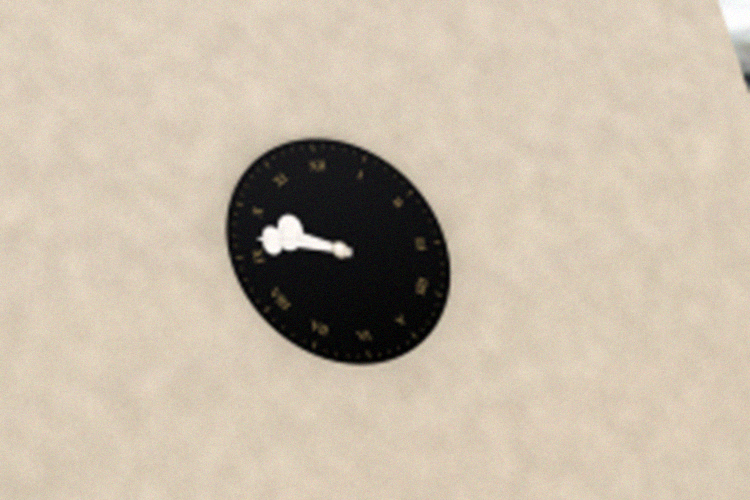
h=9 m=47
